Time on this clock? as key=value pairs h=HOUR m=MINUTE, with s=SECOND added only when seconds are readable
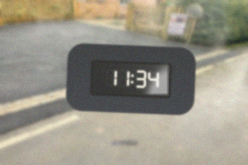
h=11 m=34
